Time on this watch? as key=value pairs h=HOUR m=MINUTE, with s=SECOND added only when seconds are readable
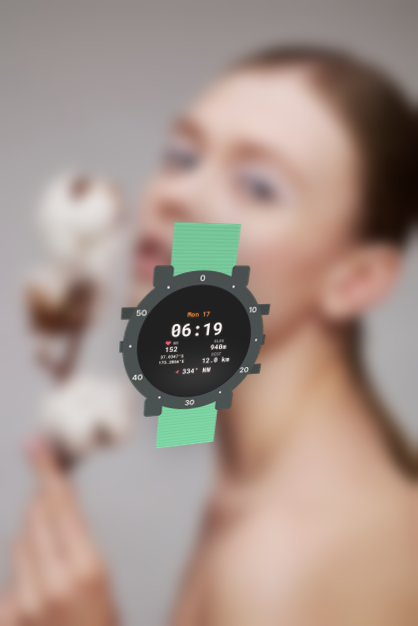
h=6 m=19
